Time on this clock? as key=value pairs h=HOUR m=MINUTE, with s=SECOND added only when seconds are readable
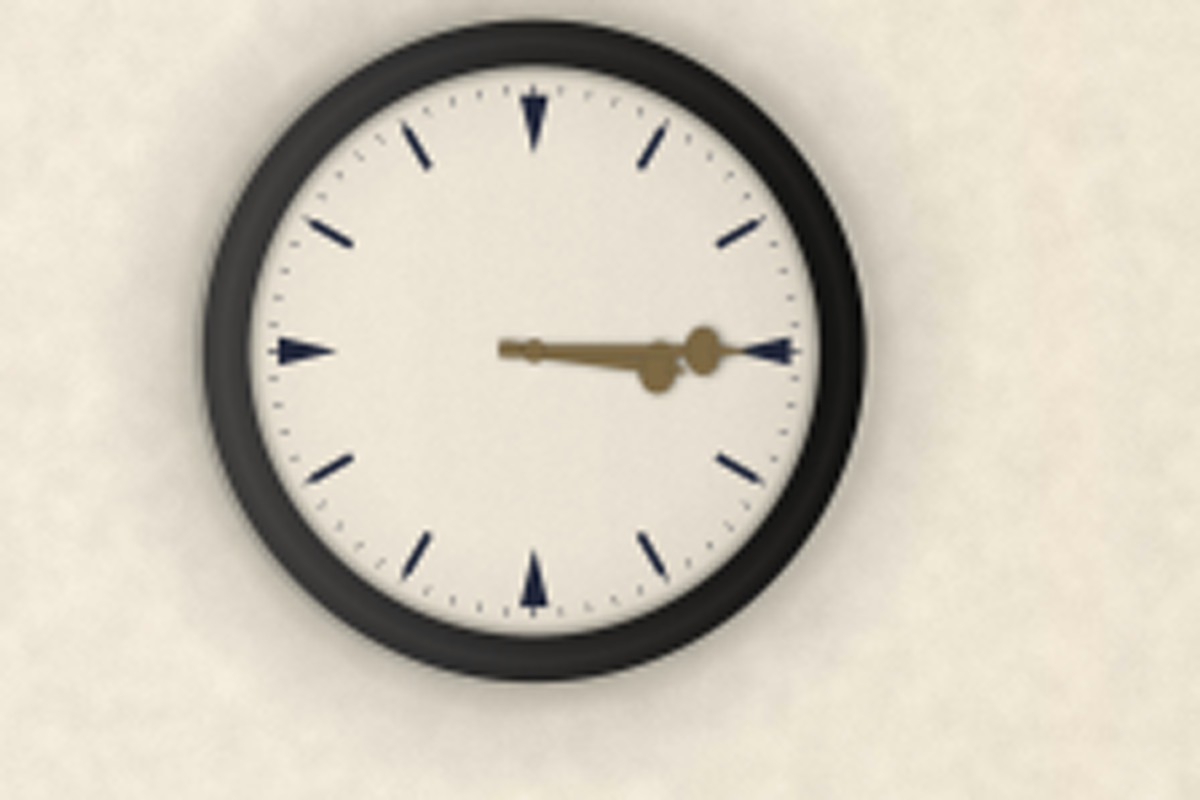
h=3 m=15
